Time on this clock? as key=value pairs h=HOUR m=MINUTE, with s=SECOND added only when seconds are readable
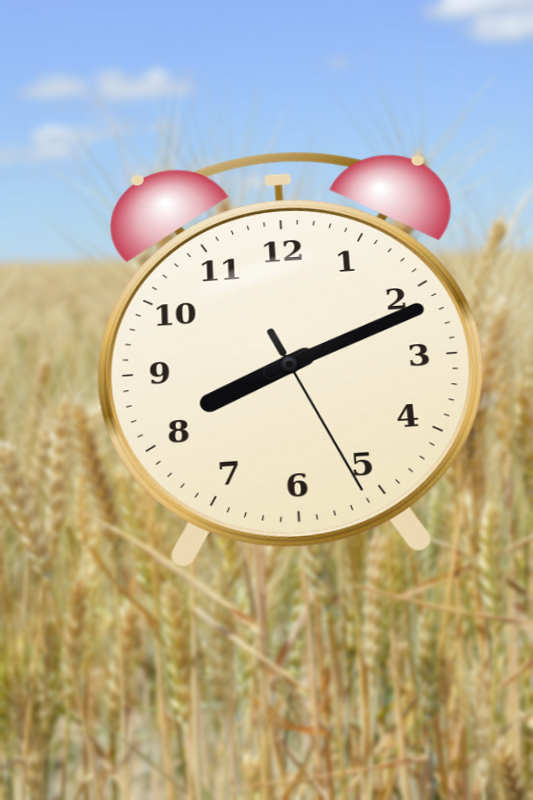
h=8 m=11 s=26
